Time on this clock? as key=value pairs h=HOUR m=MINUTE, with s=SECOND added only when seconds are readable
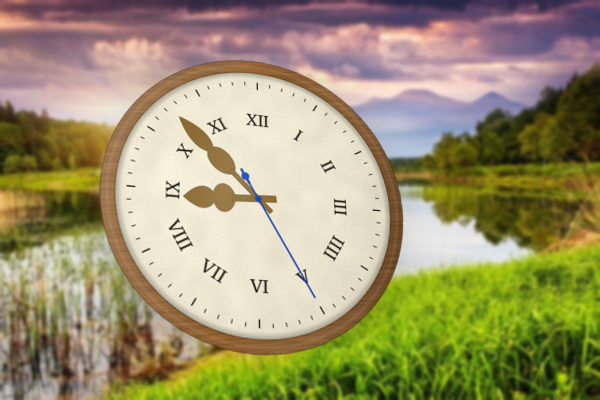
h=8 m=52 s=25
